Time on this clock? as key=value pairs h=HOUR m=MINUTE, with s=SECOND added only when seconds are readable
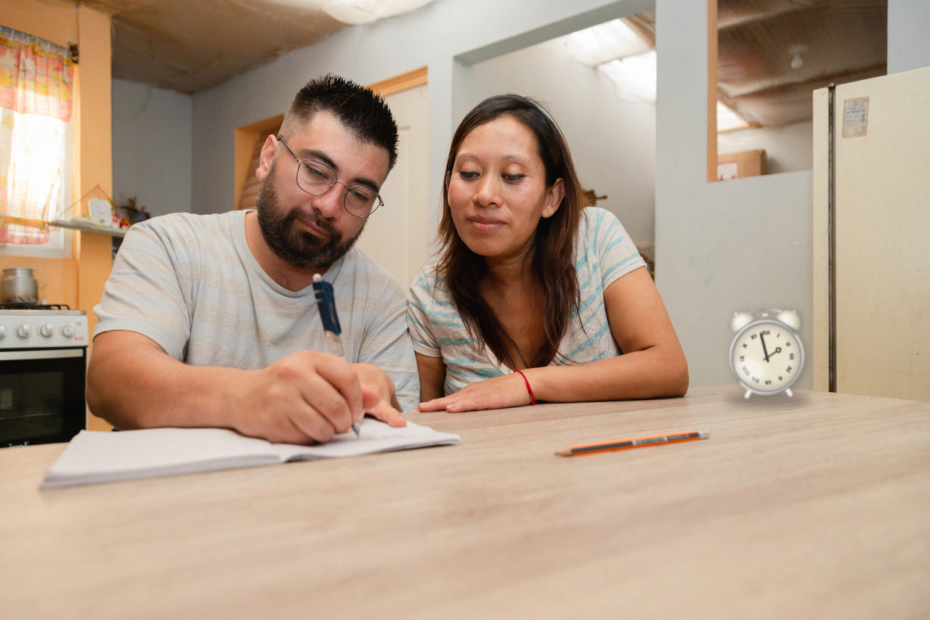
h=1 m=58
